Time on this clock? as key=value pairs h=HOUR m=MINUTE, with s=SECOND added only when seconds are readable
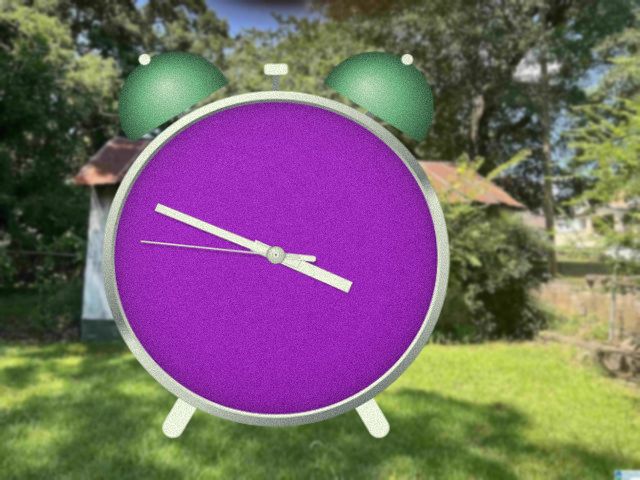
h=3 m=48 s=46
